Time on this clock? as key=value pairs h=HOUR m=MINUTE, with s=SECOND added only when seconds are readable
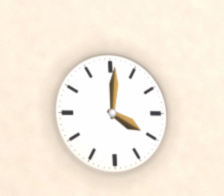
h=4 m=1
